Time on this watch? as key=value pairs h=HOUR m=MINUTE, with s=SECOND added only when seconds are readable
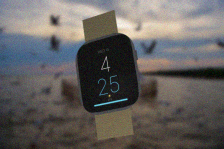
h=4 m=25
